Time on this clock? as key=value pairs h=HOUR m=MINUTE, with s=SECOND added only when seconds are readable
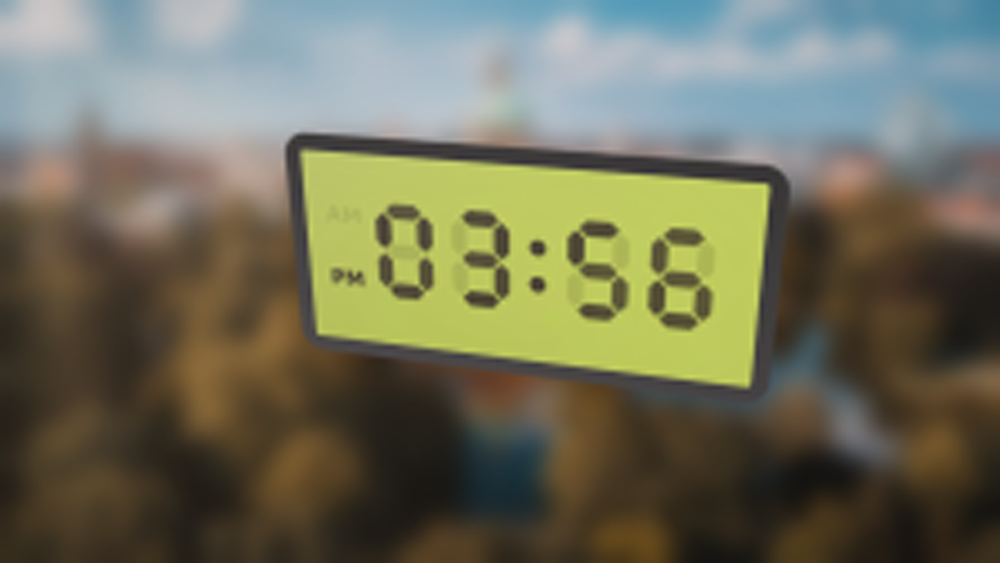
h=3 m=56
